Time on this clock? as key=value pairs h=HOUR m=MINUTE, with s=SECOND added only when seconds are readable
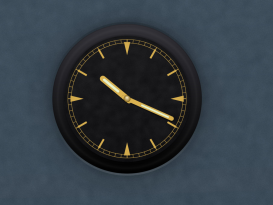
h=10 m=19
